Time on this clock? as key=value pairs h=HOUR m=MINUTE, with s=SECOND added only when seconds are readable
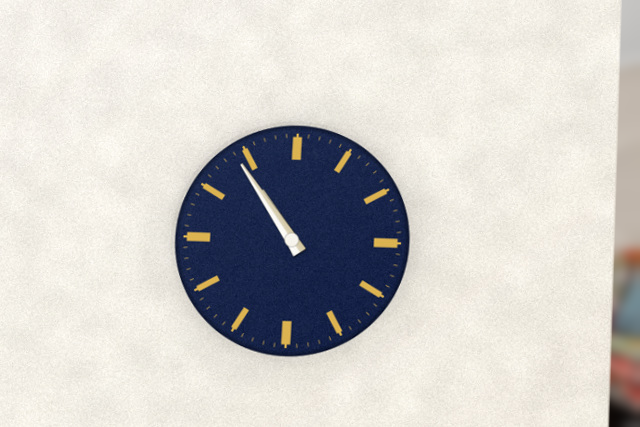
h=10 m=54
